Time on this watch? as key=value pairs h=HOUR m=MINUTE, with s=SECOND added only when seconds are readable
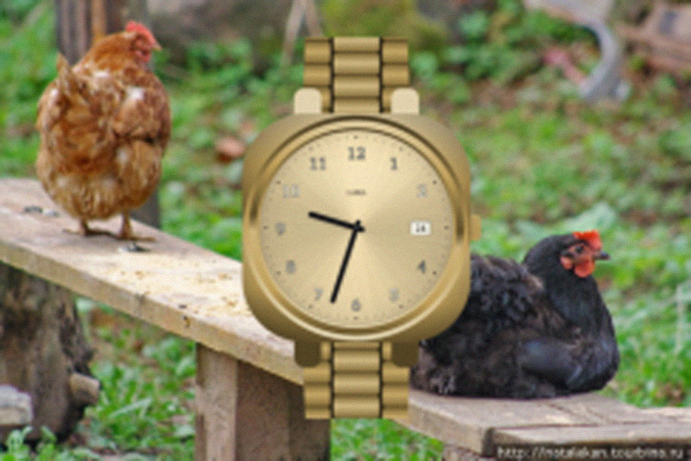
h=9 m=33
